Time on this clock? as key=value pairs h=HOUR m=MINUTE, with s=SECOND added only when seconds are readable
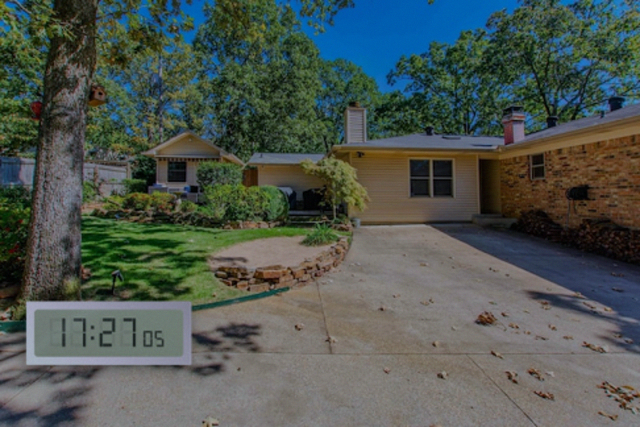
h=17 m=27 s=5
